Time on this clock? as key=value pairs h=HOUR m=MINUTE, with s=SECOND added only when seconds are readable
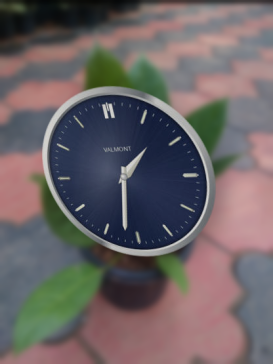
h=1 m=32
